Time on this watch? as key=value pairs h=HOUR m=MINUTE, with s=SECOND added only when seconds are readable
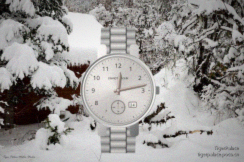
h=12 m=13
